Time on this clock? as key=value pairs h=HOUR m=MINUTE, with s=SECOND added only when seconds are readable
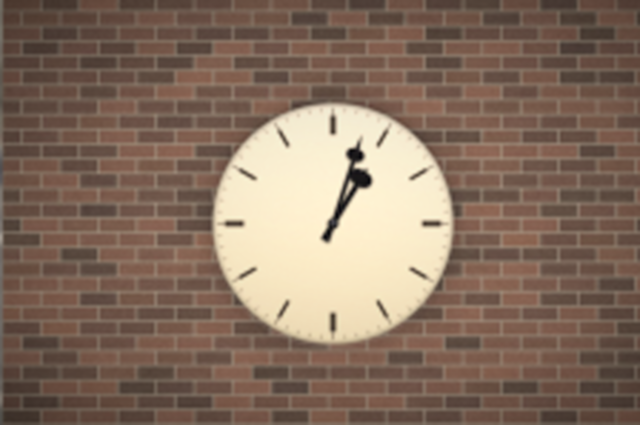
h=1 m=3
